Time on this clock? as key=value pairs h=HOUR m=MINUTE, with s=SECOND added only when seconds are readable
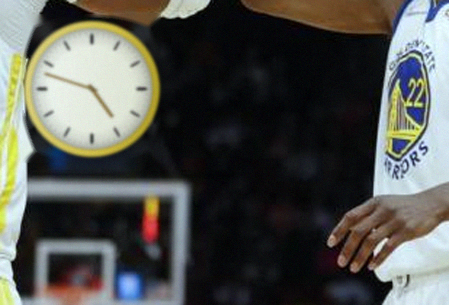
h=4 m=48
